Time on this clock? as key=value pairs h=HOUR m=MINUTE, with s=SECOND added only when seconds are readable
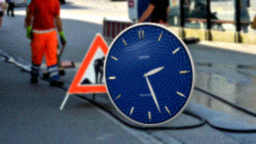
h=2 m=27
